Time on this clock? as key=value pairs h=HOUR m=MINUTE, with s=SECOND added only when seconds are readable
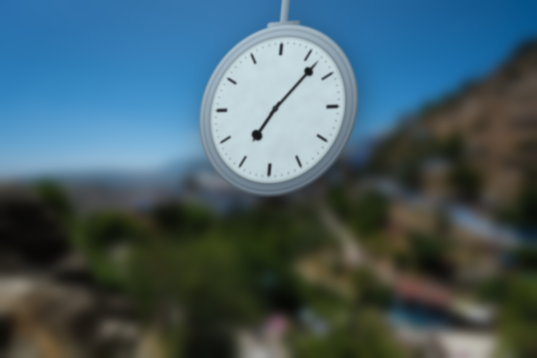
h=7 m=7
